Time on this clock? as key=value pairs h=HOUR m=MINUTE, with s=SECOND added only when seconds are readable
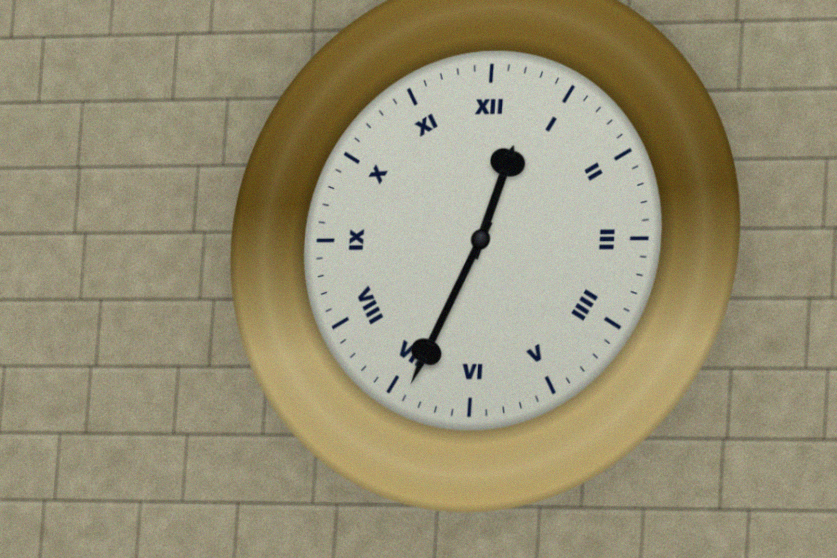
h=12 m=34
